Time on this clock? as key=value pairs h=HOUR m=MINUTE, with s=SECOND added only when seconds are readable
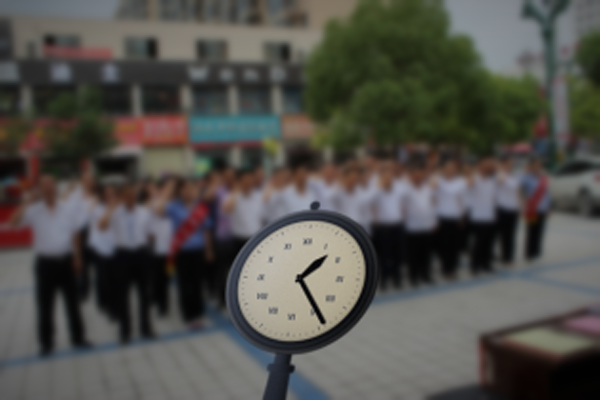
h=1 m=24
